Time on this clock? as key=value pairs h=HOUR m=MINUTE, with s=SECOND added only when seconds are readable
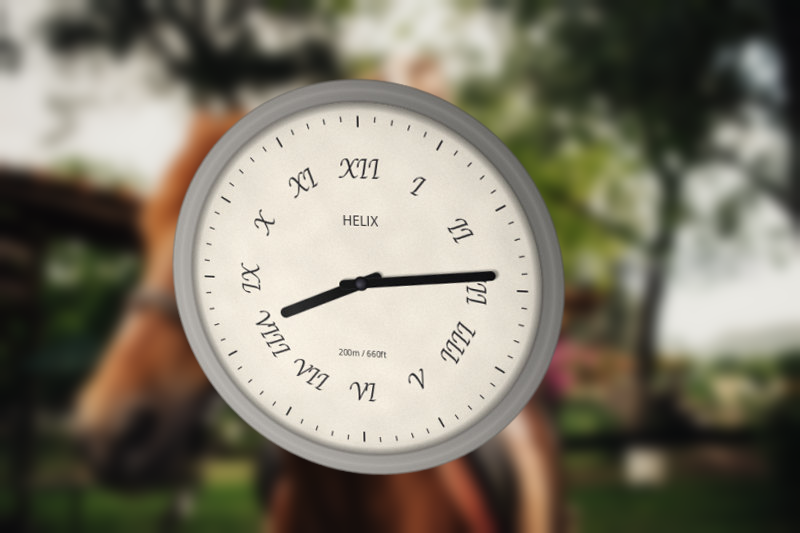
h=8 m=14
